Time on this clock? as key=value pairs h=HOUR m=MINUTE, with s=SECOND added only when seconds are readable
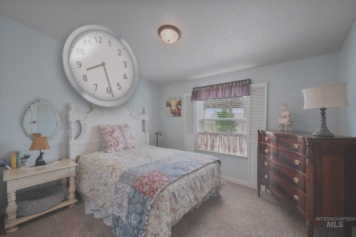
h=8 m=29
